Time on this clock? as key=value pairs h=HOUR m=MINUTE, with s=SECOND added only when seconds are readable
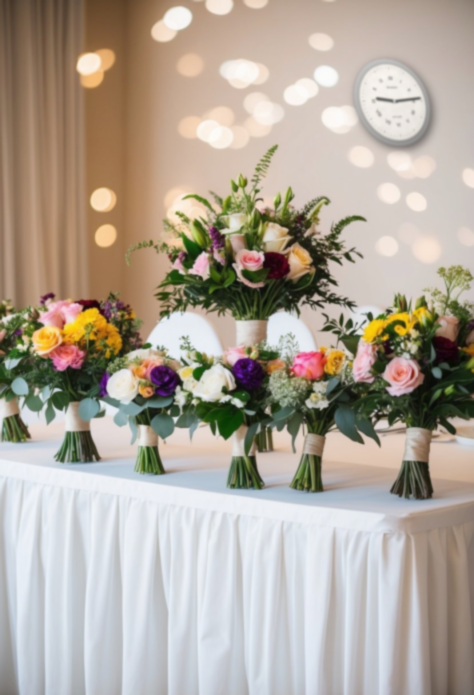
h=9 m=14
